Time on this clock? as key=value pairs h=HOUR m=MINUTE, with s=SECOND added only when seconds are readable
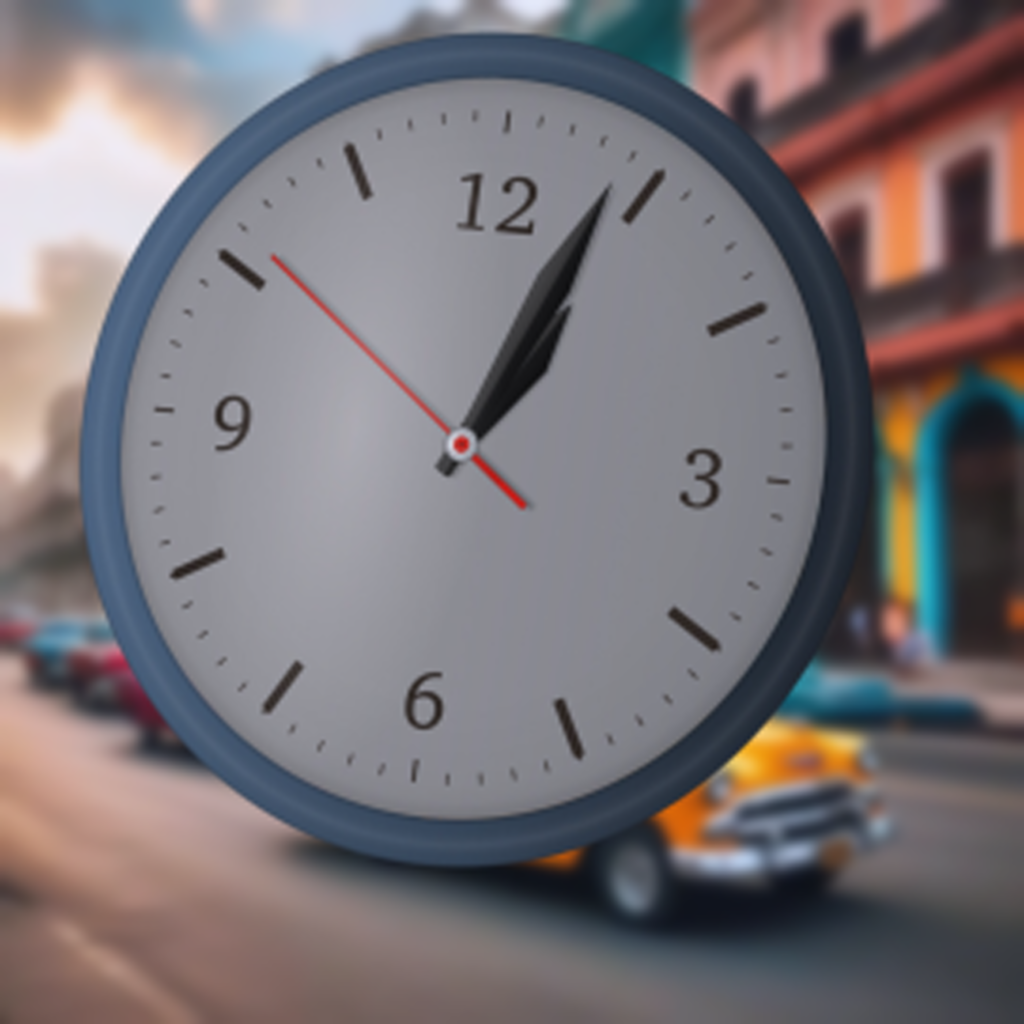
h=1 m=3 s=51
